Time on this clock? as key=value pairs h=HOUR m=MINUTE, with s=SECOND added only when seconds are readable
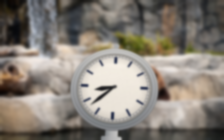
h=8 m=38
